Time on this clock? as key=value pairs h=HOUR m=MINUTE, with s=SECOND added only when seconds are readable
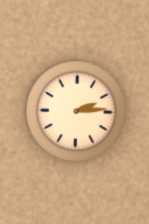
h=2 m=14
